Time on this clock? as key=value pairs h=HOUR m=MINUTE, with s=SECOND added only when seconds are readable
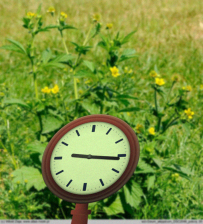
h=9 m=16
